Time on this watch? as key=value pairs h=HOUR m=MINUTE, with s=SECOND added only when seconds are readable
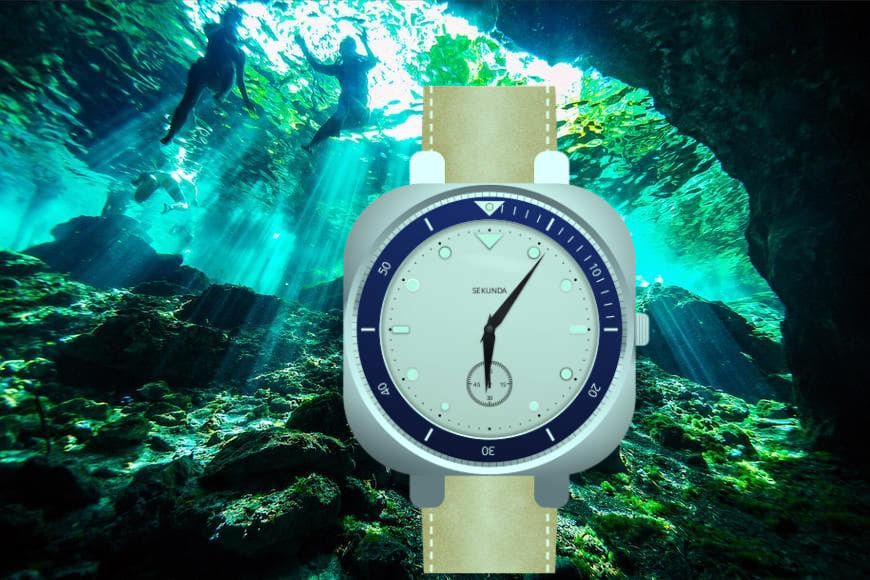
h=6 m=6
